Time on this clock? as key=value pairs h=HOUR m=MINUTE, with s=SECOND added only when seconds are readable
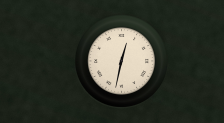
h=12 m=32
